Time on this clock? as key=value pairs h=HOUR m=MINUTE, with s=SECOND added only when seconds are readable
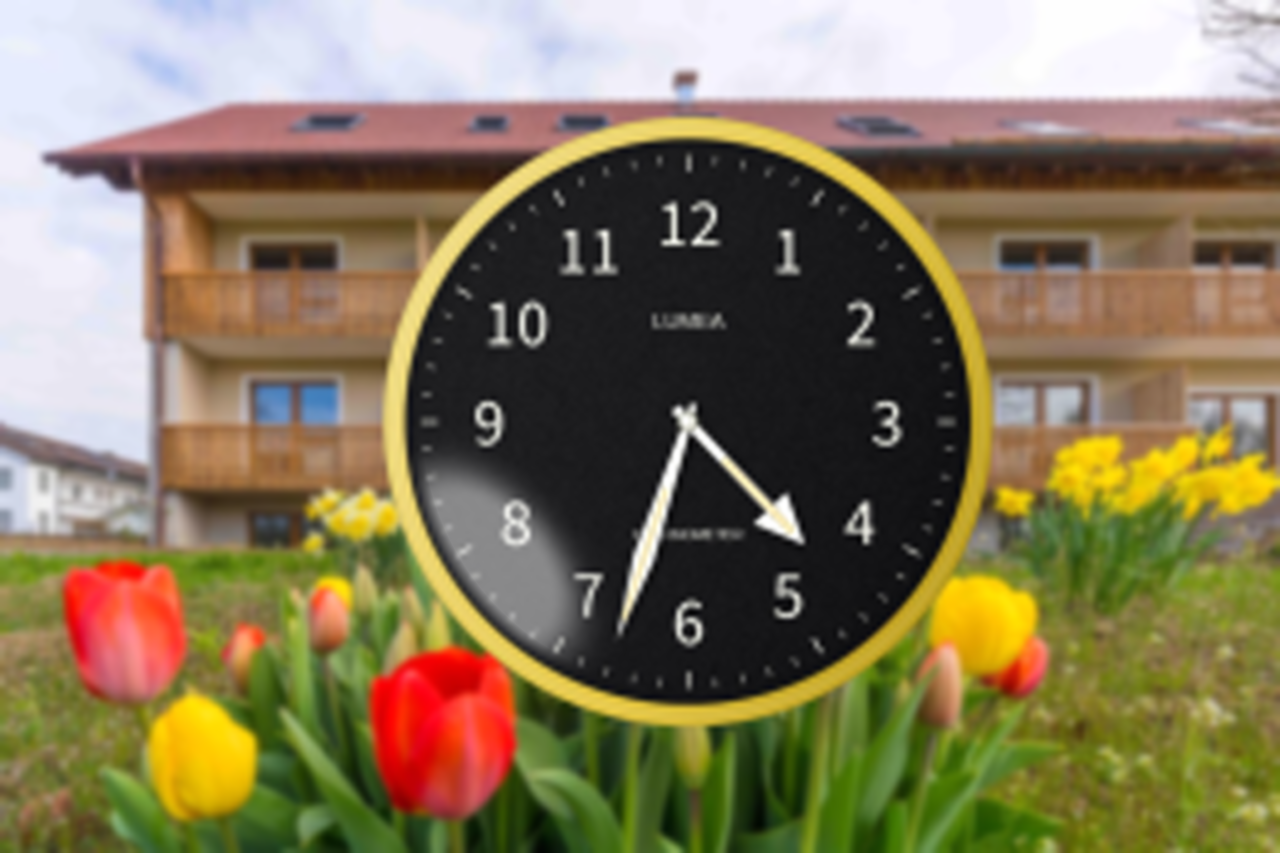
h=4 m=33
